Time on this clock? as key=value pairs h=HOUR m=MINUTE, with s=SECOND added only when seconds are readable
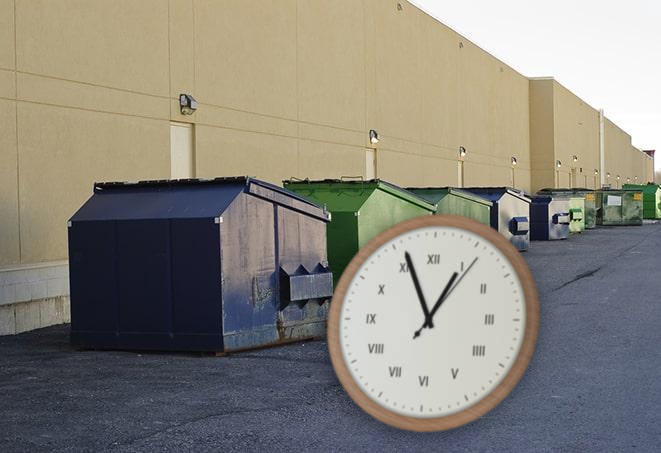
h=12 m=56 s=6
